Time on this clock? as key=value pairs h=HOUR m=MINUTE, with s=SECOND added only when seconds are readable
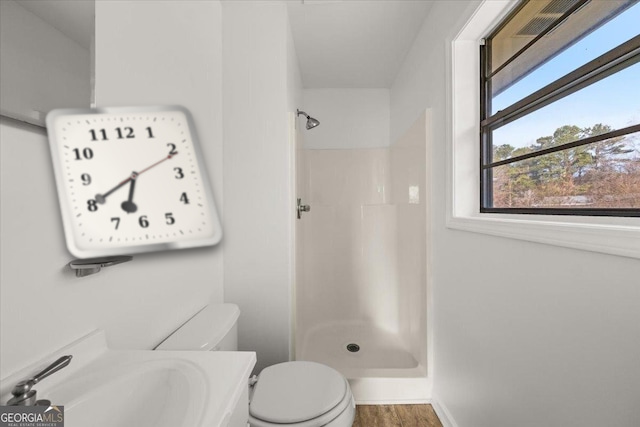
h=6 m=40 s=11
